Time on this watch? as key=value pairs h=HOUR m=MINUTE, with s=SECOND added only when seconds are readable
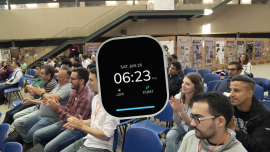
h=6 m=23
